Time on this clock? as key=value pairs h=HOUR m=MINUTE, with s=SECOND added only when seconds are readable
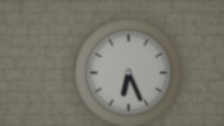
h=6 m=26
